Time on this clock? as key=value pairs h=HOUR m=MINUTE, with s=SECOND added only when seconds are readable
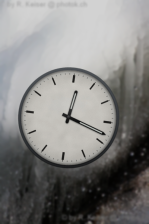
h=12 m=18
